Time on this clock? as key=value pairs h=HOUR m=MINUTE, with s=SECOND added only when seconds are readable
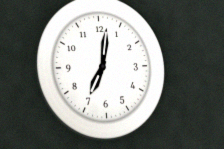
h=7 m=2
